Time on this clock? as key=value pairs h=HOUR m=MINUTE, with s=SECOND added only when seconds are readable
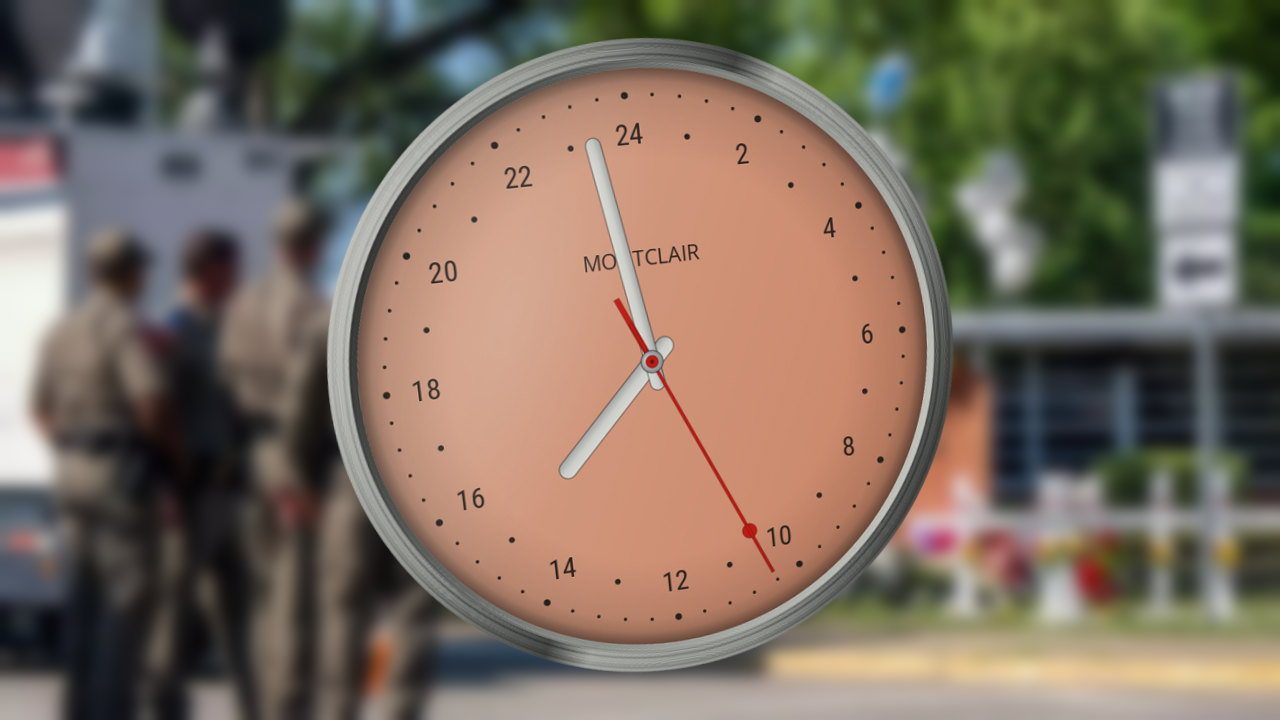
h=14 m=58 s=26
